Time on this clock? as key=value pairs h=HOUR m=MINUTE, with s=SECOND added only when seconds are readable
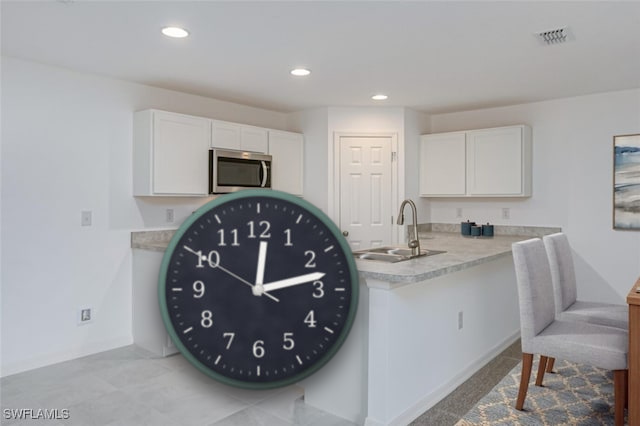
h=12 m=12 s=50
